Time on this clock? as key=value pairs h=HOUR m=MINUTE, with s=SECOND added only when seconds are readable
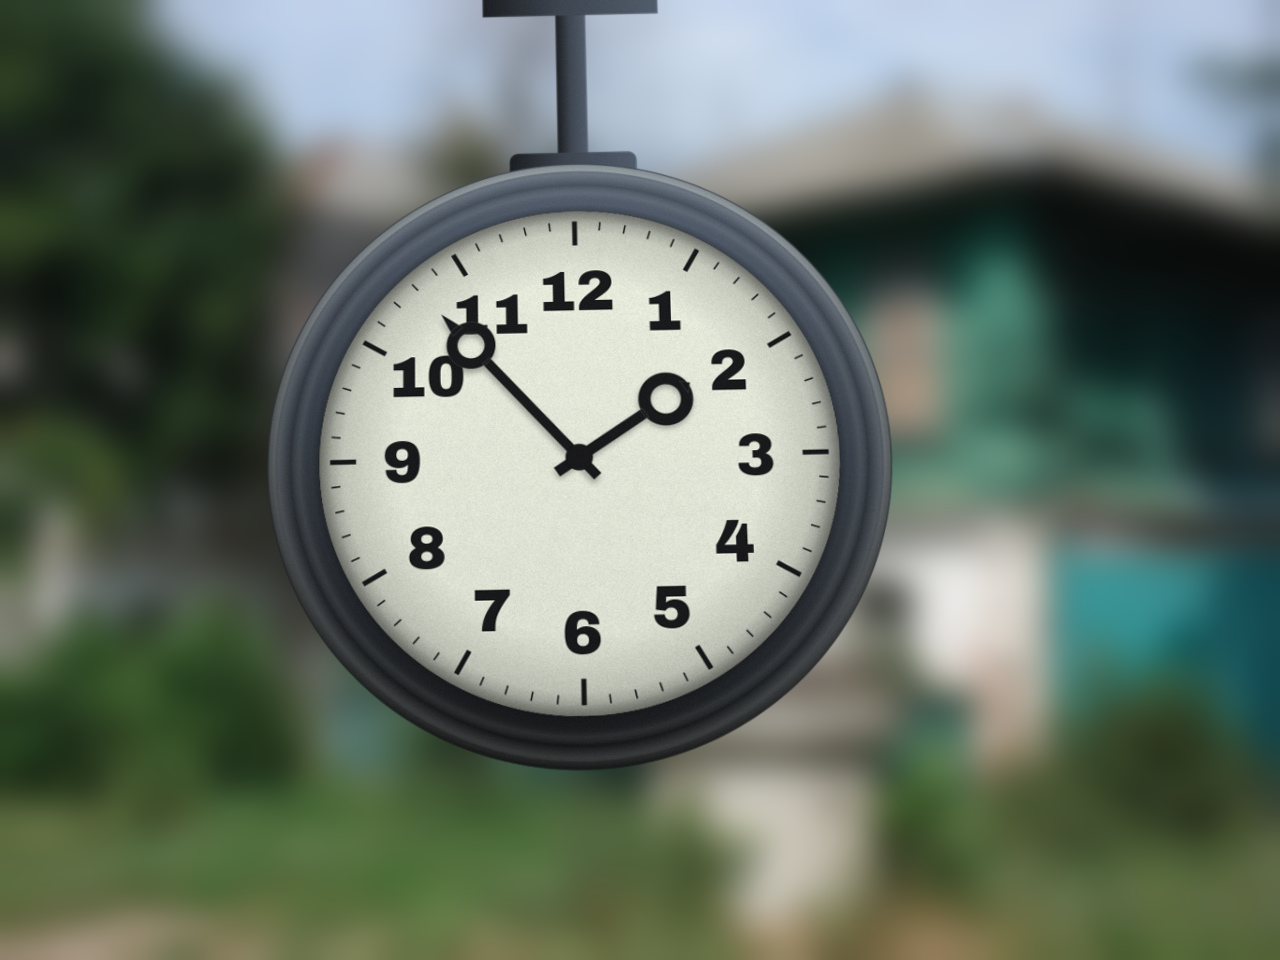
h=1 m=53
